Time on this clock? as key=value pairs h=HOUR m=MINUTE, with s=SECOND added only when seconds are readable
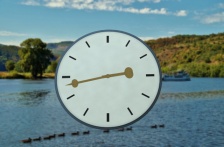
h=2 m=43
